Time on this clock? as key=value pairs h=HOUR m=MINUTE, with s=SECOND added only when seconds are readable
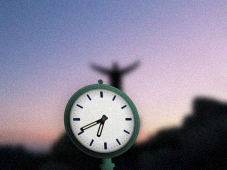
h=6 m=41
